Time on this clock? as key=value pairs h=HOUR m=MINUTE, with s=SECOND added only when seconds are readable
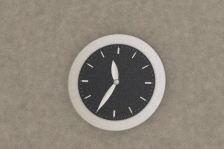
h=11 m=35
